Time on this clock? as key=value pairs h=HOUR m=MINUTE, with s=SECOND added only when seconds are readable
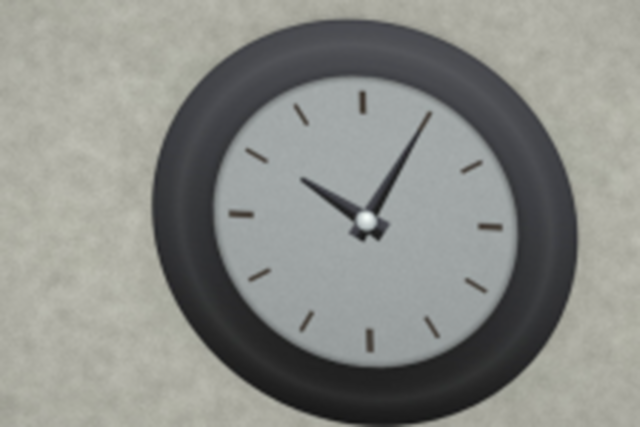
h=10 m=5
